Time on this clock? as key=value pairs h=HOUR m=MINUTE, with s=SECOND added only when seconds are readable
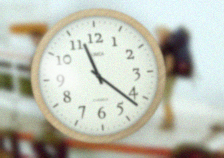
h=11 m=22
